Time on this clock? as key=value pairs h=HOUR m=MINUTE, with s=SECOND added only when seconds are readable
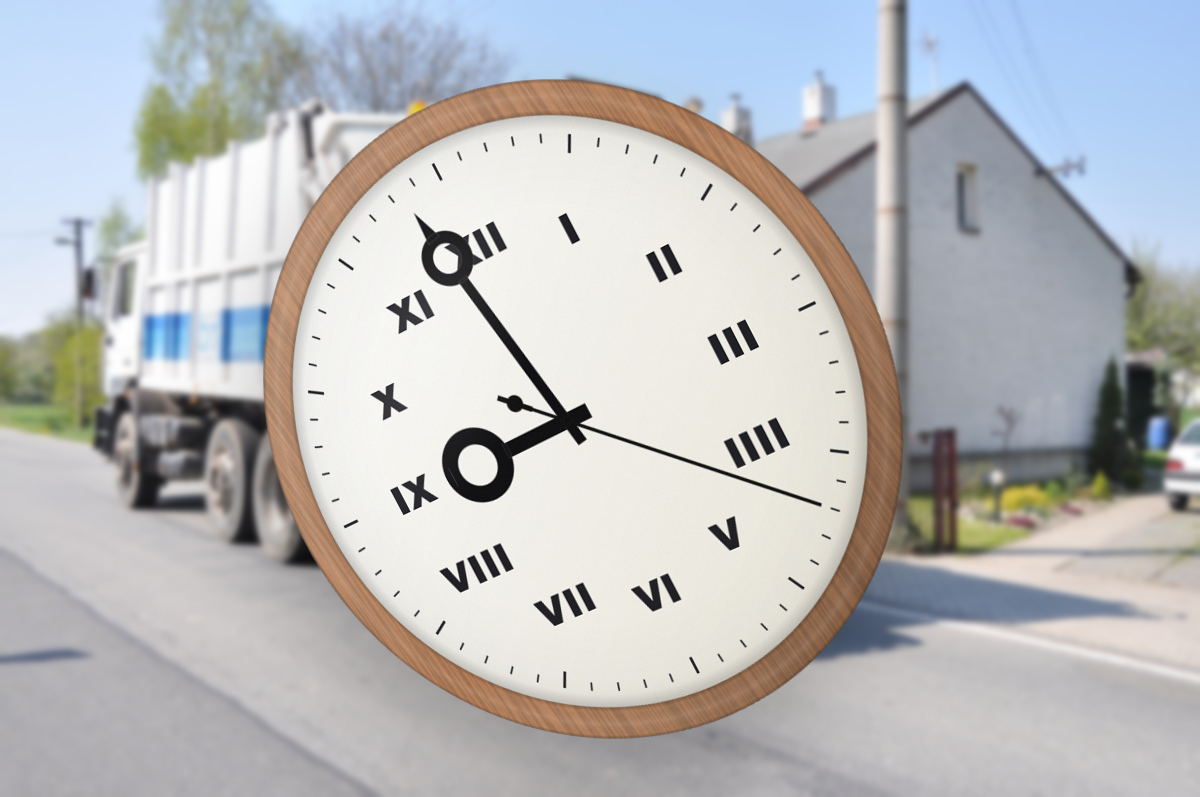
h=8 m=58 s=22
